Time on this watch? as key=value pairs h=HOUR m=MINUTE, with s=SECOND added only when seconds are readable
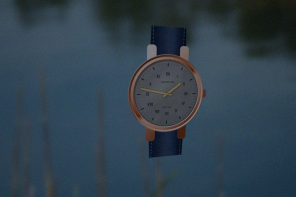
h=1 m=47
